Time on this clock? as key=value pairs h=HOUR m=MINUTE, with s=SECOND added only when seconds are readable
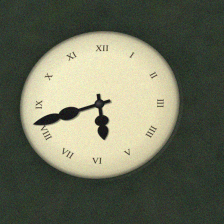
h=5 m=42
